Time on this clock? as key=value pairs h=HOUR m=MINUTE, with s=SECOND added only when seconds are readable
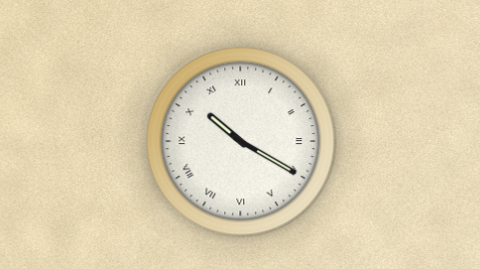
h=10 m=20
